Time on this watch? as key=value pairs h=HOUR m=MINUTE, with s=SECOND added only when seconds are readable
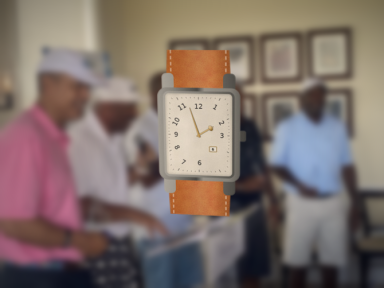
h=1 m=57
